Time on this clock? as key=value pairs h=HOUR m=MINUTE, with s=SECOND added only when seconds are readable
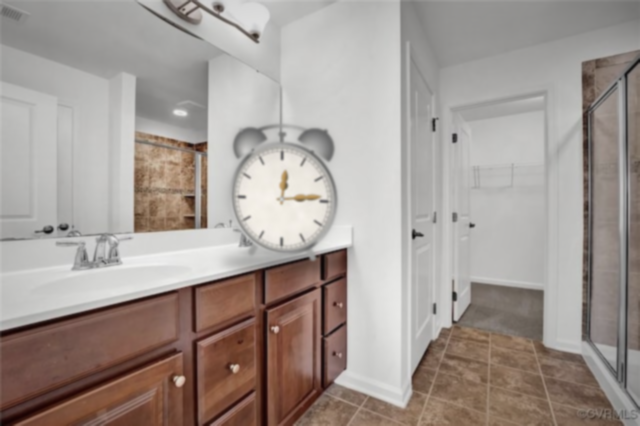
h=12 m=14
